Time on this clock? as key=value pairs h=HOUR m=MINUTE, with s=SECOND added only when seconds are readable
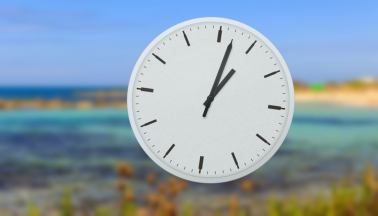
h=1 m=2 s=2
